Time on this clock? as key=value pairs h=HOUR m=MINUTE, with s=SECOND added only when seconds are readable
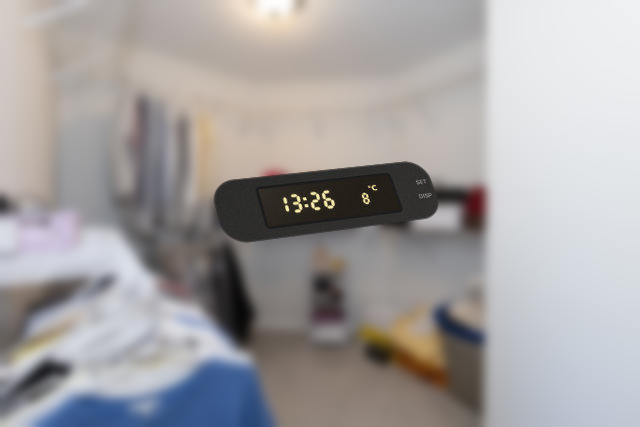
h=13 m=26
